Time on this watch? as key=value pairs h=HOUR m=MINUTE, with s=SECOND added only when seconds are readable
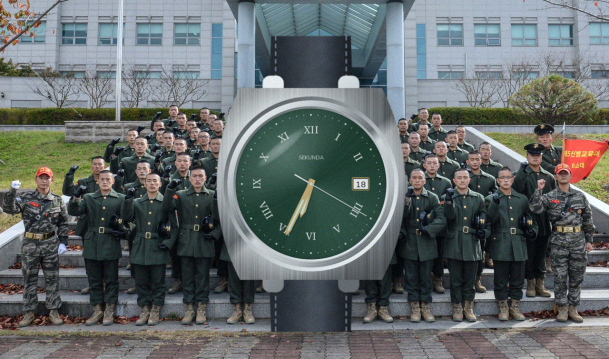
h=6 m=34 s=20
